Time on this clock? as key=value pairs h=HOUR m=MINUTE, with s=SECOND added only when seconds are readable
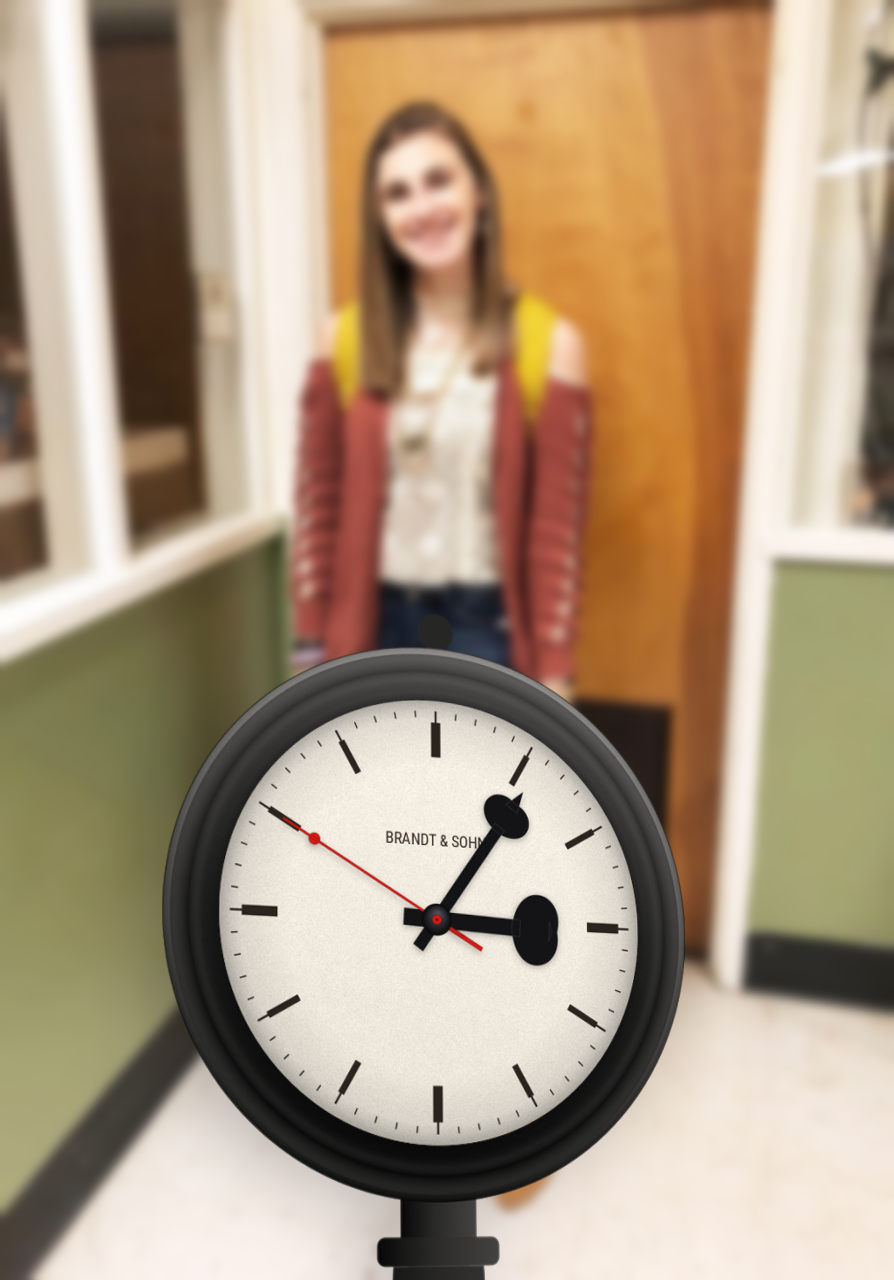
h=3 m=5 s=50
